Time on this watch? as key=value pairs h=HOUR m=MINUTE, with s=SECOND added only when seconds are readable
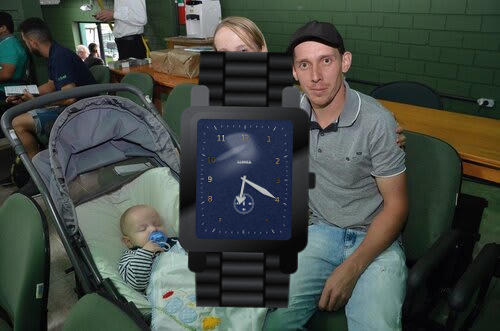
h=6 m=20
